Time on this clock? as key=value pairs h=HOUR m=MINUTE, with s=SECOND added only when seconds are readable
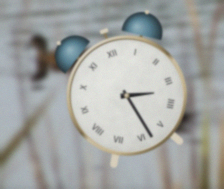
h=3 m=28
